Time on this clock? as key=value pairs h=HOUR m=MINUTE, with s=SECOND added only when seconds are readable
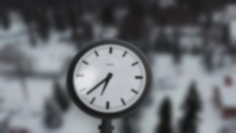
h=6 m=38
